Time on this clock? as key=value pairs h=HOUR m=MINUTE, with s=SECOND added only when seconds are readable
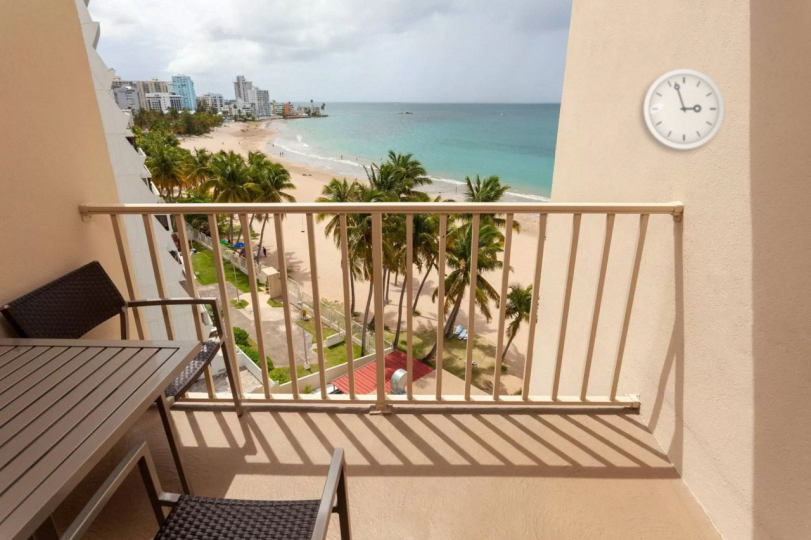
h=2 m=57
